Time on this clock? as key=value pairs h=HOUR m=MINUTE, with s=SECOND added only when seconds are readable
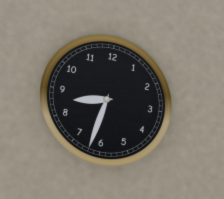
h=8 m=32
